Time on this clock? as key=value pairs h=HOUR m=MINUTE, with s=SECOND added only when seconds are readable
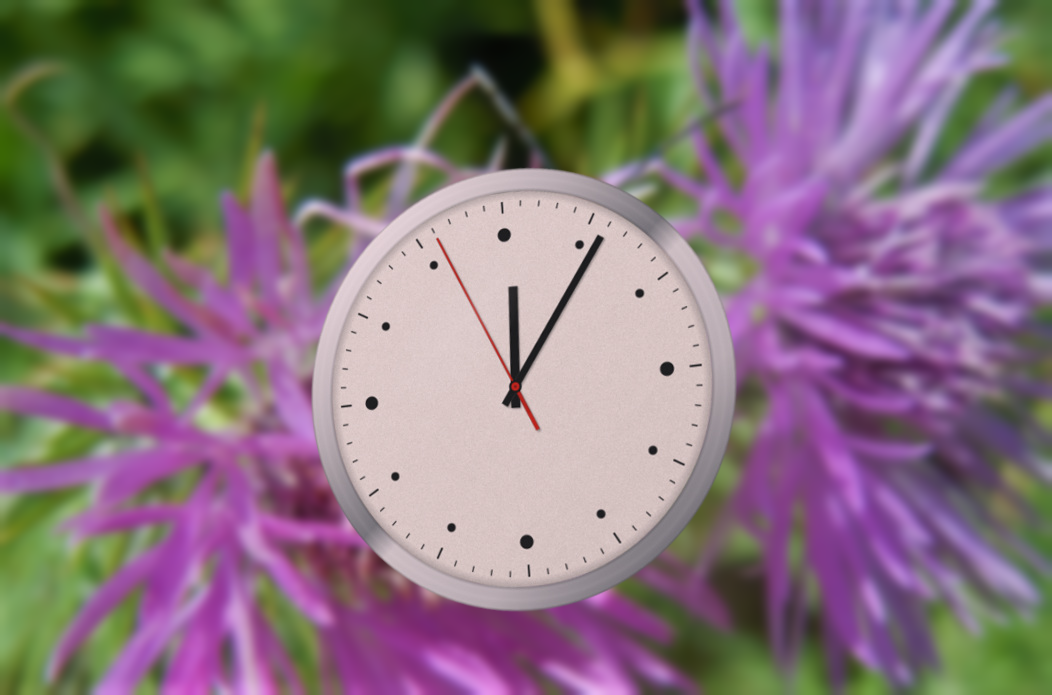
h=12 m=5 s=56
